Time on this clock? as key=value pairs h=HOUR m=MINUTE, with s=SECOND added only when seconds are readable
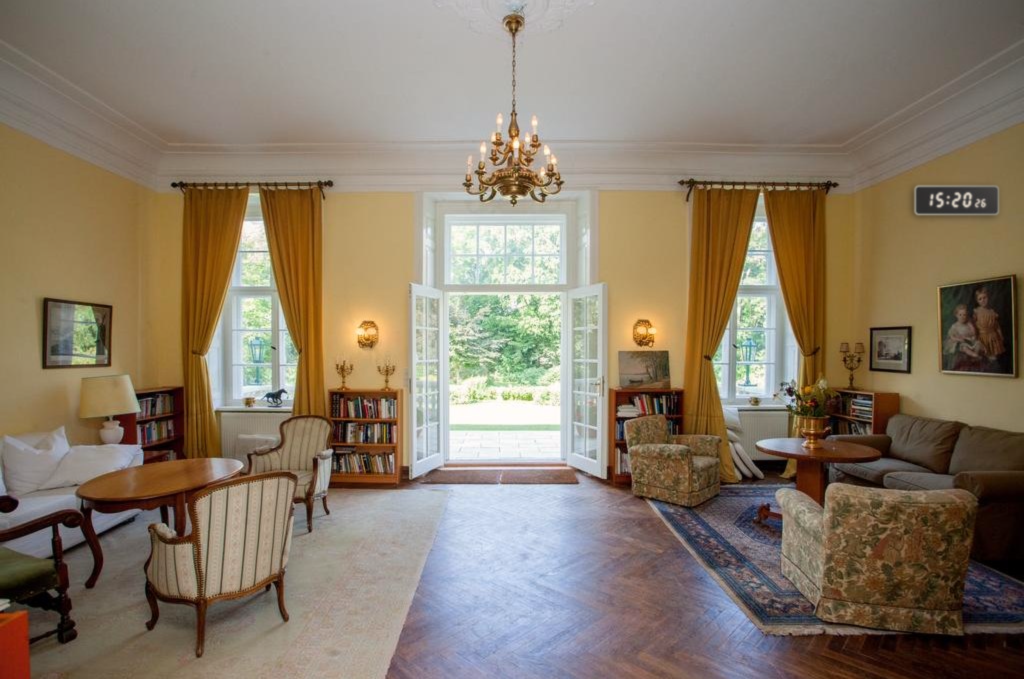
h=15 m=20
